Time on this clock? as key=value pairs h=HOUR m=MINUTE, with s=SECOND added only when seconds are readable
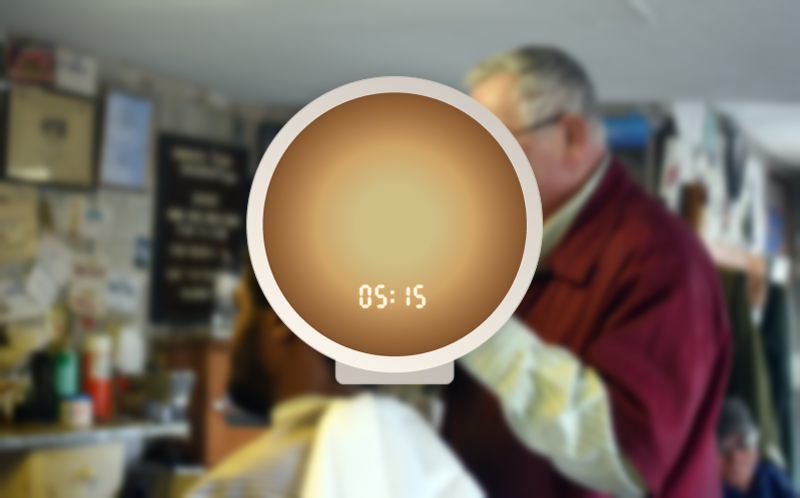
h=5 m=15
